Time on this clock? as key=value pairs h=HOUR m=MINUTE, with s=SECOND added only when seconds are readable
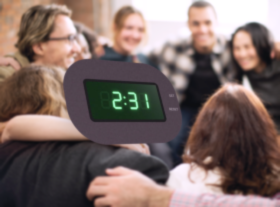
h=2 m=31
